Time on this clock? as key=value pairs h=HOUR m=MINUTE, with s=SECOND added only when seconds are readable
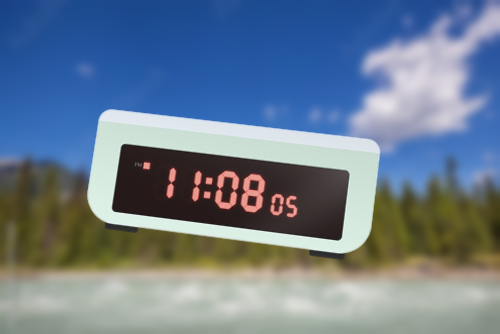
h=11 m=8 s=5
